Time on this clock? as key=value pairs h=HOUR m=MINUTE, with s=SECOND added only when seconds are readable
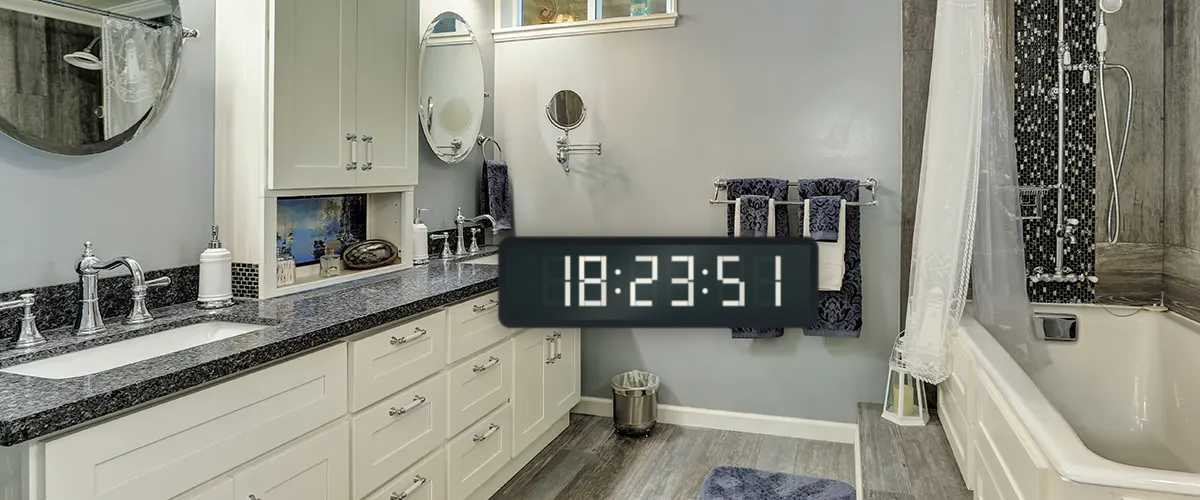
h=18 m=23 s=51
